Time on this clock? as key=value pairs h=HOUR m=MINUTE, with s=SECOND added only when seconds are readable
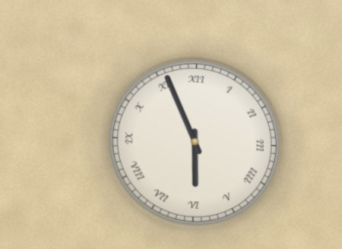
h=5 m=56
